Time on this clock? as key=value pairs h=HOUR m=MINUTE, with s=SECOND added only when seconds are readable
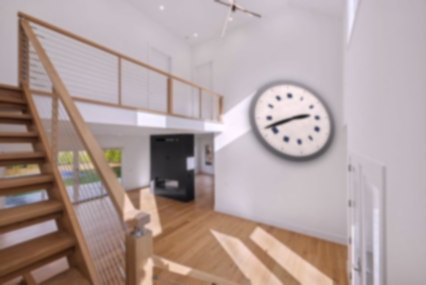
h=2 m=42
